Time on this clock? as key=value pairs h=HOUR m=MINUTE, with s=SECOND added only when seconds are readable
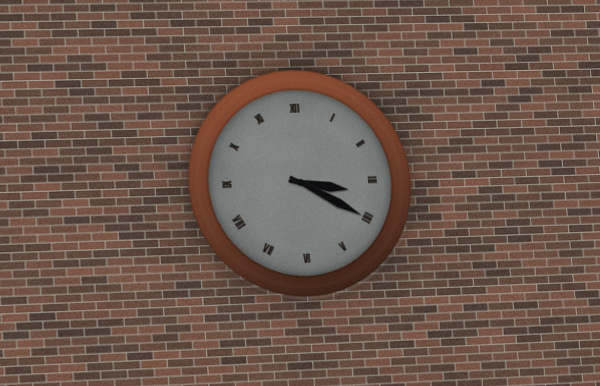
h=3 m=20
